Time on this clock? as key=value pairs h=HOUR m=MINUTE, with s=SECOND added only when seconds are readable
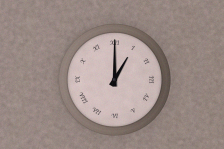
h=1 m=0
